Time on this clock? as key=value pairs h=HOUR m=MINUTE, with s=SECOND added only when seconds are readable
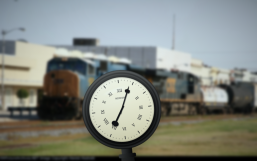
h=7 m=4
